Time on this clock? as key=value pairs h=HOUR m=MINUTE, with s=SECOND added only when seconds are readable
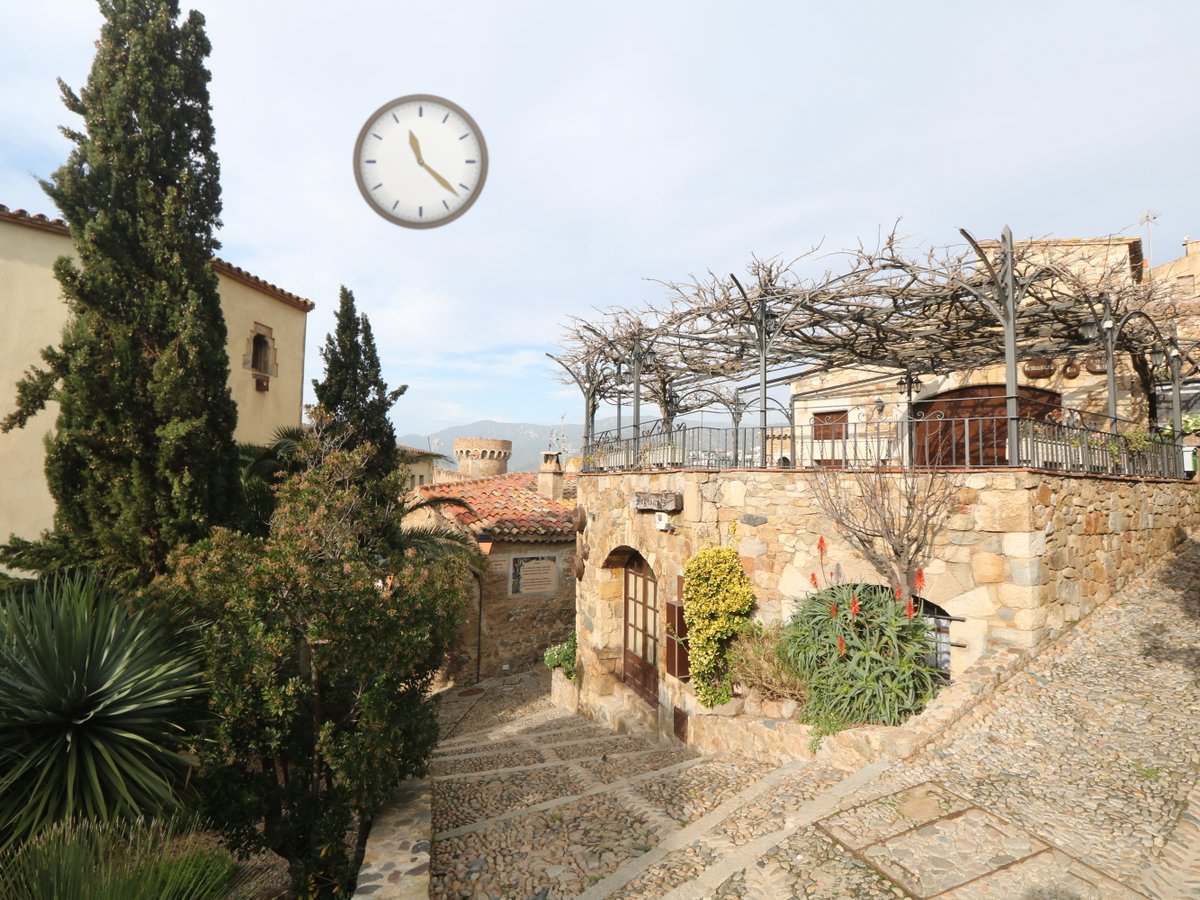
h=11 m=22
